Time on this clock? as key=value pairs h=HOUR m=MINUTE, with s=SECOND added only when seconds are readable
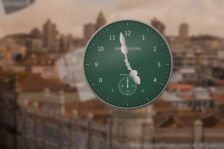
h=4 m=58
